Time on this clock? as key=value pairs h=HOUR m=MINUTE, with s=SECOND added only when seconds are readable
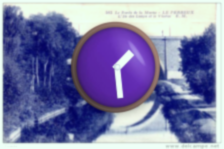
h=1 m=29
